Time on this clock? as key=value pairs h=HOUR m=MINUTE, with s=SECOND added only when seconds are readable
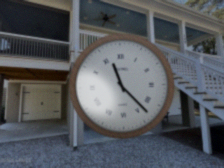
h=11 m=23
